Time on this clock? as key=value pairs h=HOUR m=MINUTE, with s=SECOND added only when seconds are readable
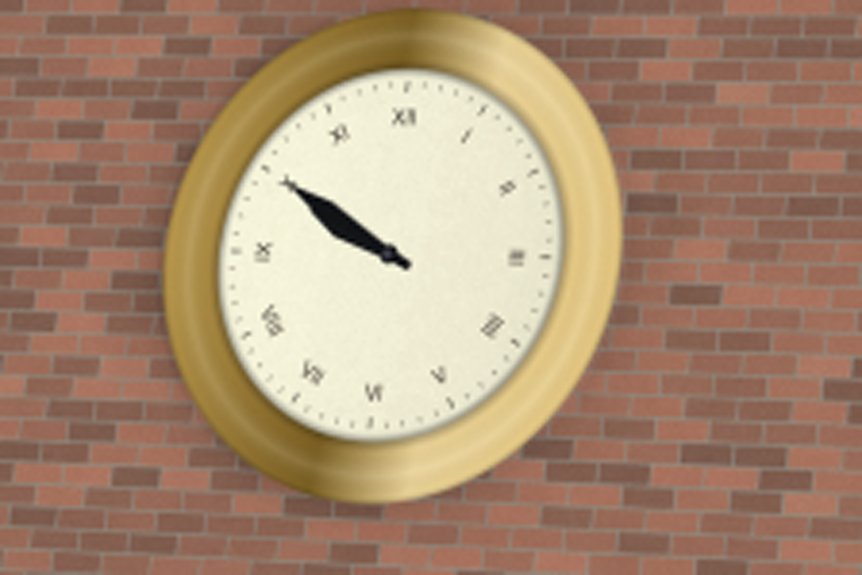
h=9 m=50
